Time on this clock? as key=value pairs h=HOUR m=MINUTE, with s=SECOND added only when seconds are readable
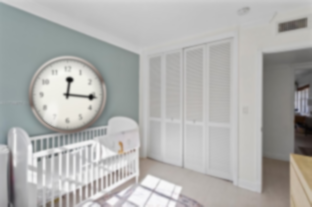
h=12 m=16
